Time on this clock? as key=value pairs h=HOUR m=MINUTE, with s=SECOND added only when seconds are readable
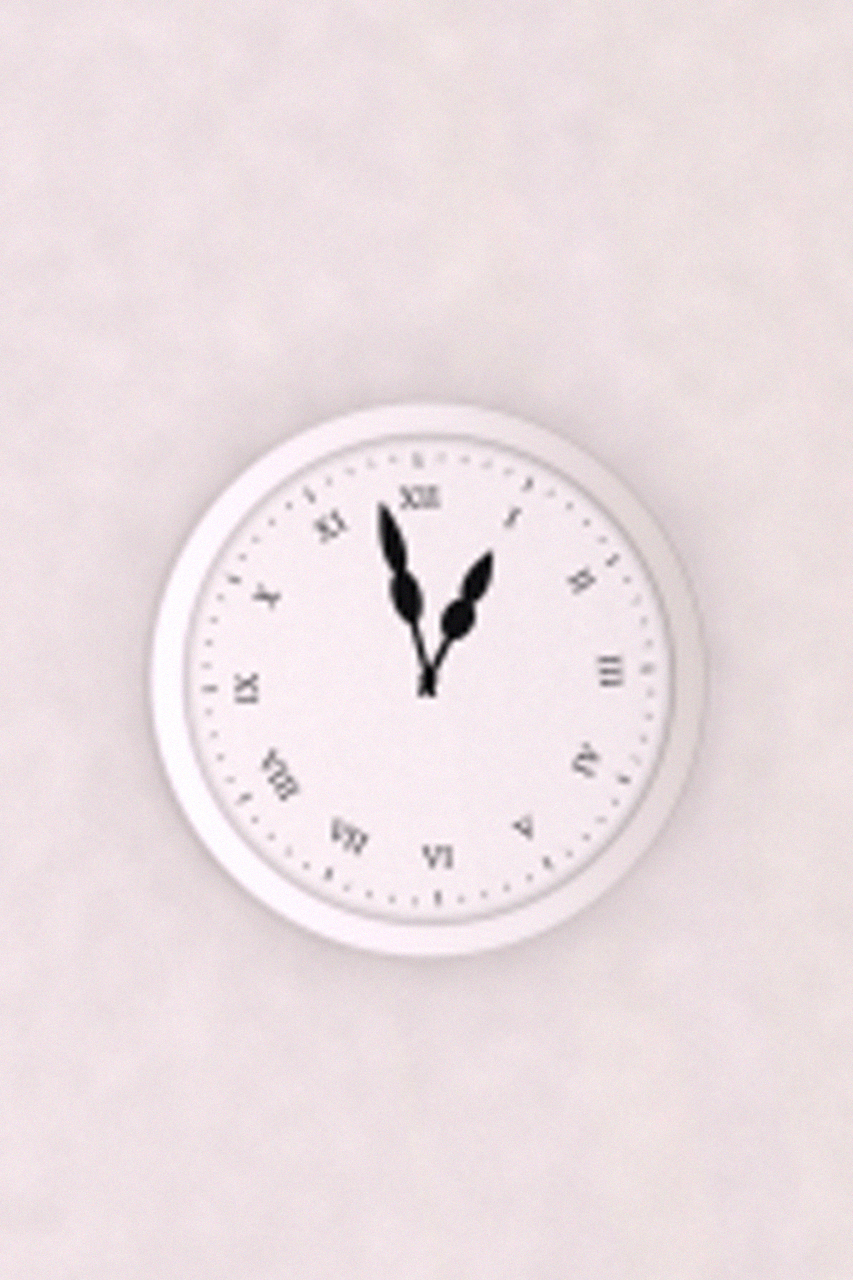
h=12 m=58
